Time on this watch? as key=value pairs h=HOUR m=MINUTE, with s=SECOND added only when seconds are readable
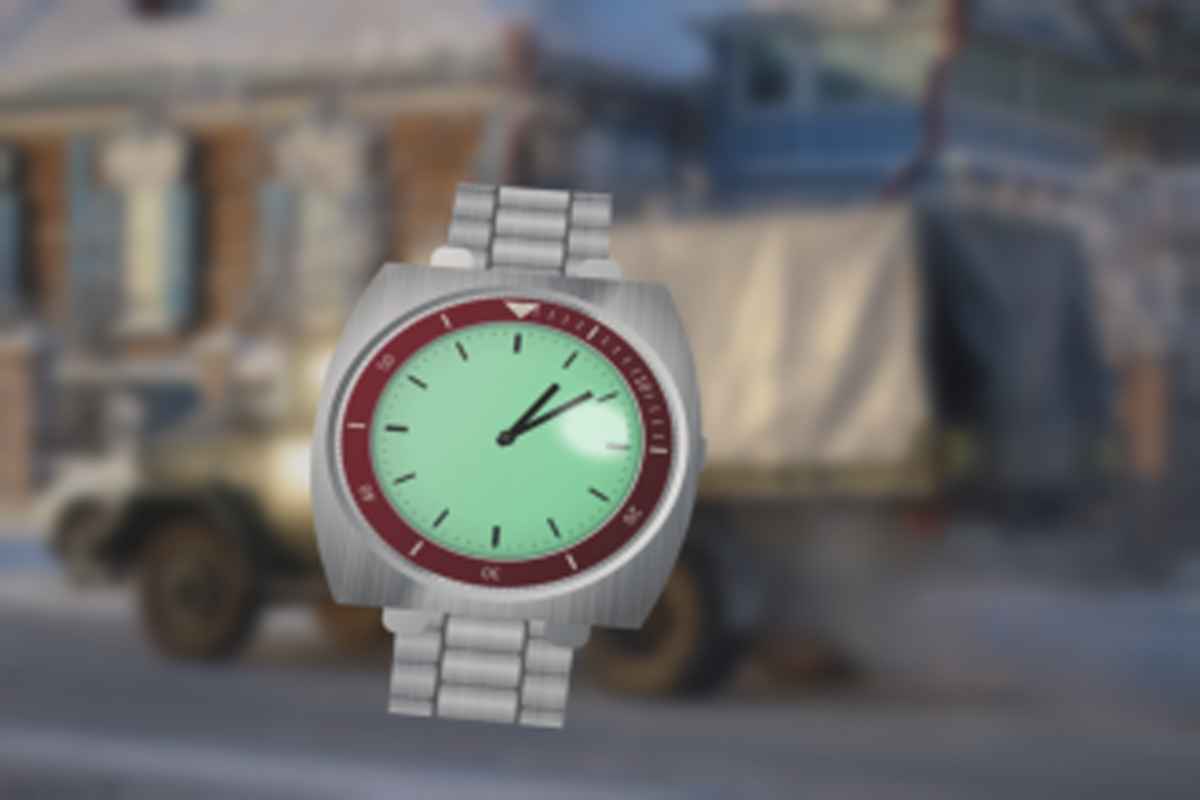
h=1 m=9
